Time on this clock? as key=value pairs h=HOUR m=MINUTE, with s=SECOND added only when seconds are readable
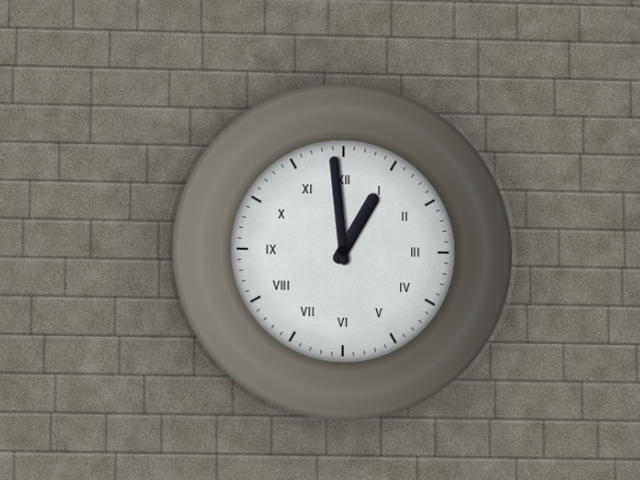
h=12 m=59
